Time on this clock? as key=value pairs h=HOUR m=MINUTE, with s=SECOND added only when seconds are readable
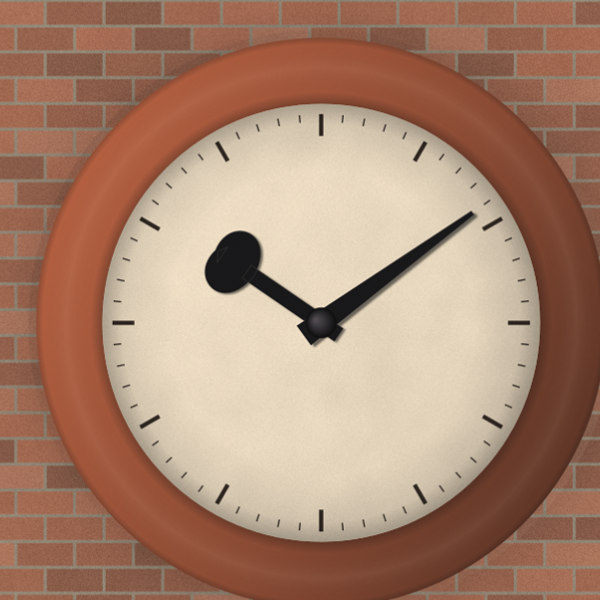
h=10 m=9
